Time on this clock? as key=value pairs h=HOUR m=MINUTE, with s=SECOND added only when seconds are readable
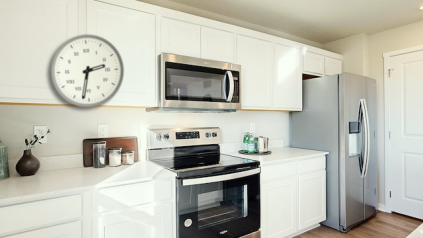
h=2 m=32
